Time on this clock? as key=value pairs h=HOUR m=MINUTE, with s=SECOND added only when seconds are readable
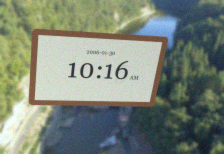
h=10 m=16
